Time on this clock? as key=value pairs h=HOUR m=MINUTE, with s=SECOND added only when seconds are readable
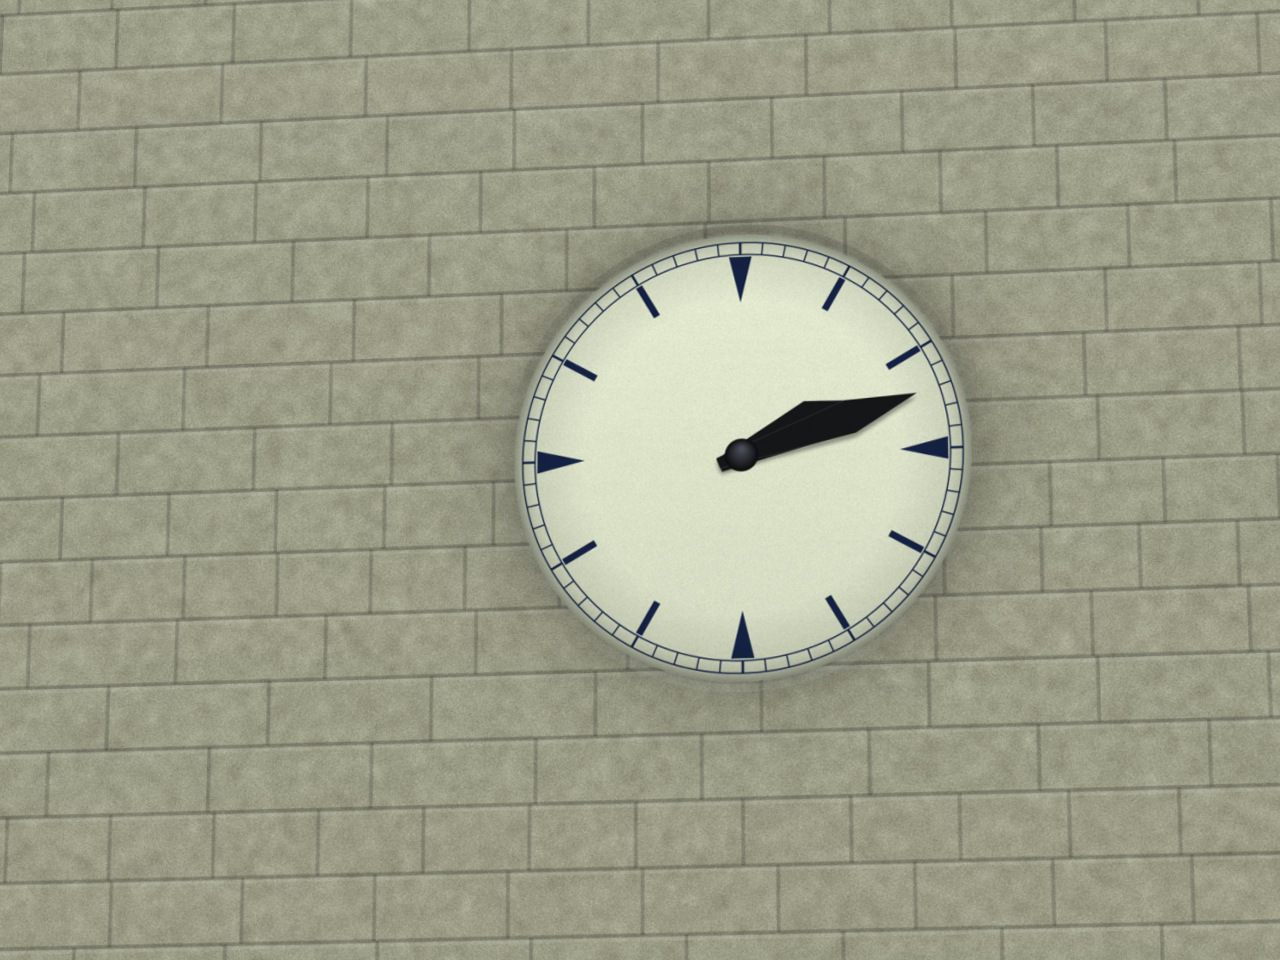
h=2 m=12
